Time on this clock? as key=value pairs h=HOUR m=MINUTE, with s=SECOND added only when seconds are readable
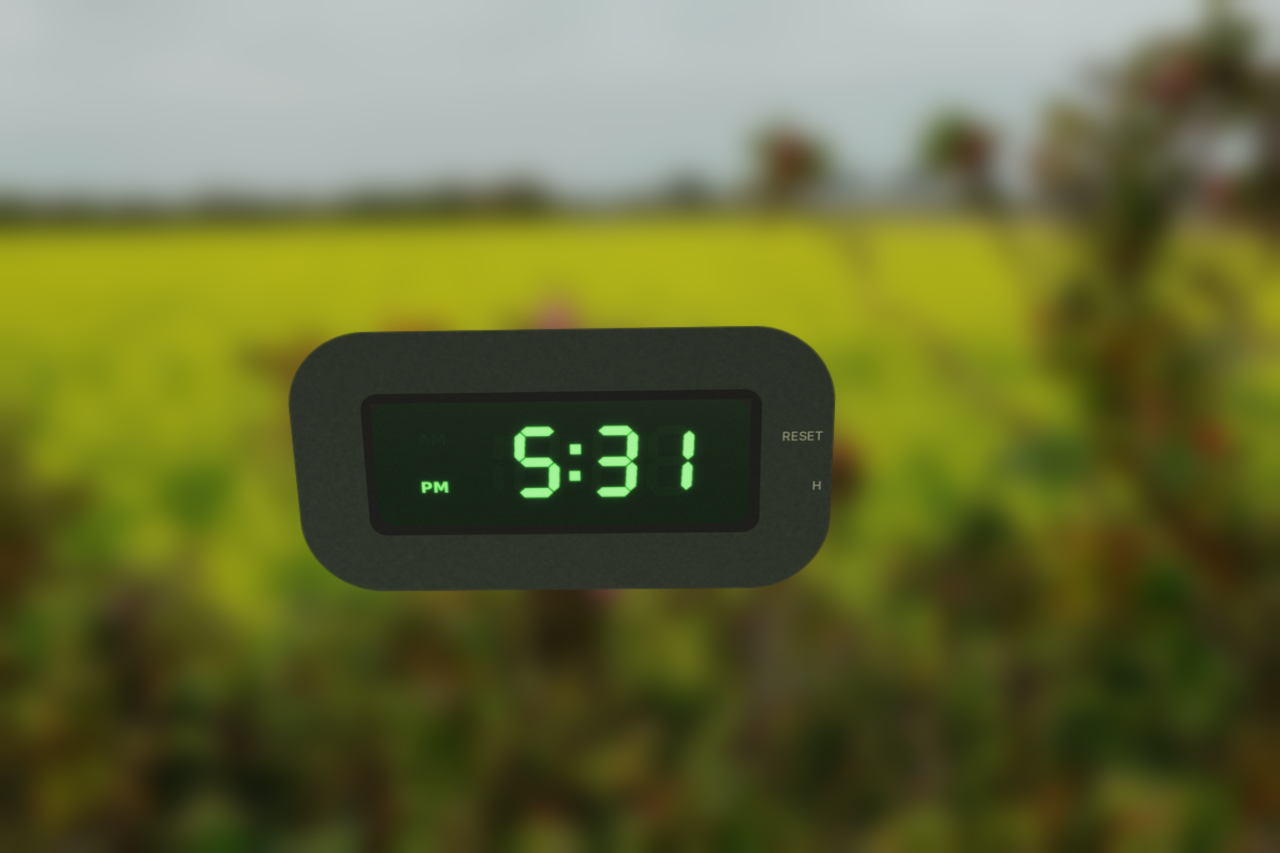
h=5 m=31
